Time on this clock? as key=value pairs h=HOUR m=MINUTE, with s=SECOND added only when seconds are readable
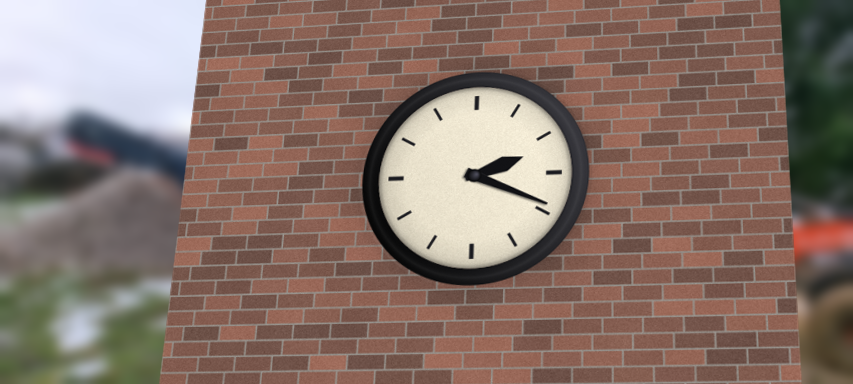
h=2 m=19
